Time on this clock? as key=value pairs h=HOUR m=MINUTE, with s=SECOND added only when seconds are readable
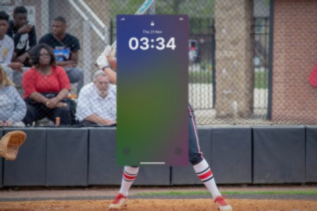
h=3 m=34
